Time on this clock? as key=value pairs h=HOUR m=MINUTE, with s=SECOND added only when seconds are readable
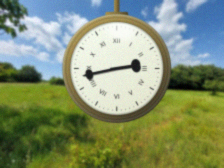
h=2 m=43
